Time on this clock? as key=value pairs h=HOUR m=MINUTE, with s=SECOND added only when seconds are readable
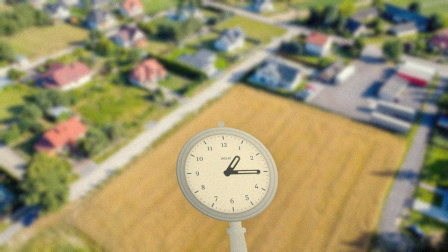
h=1 m=15
